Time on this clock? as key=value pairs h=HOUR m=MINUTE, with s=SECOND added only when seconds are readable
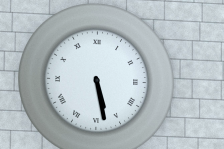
h=5 m=28
